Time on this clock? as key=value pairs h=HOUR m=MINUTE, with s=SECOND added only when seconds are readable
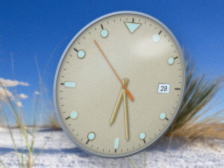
h=6 m=27 s=53
